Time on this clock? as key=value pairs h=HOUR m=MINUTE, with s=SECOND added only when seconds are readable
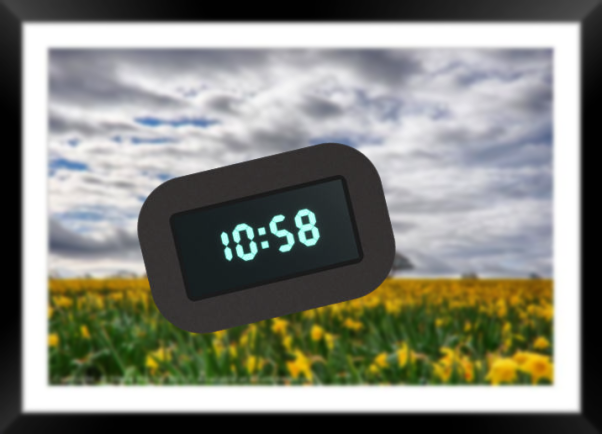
h=10 m=58
